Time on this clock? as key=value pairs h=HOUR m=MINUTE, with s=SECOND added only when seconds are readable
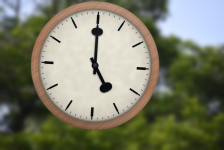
h=5 m=0
